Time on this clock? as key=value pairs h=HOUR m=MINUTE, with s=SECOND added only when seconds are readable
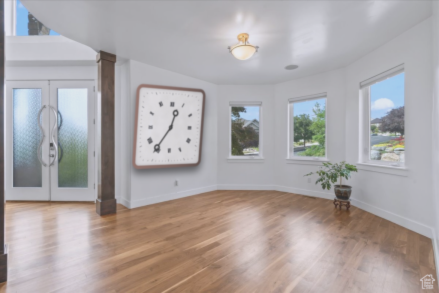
h=12 m=36
